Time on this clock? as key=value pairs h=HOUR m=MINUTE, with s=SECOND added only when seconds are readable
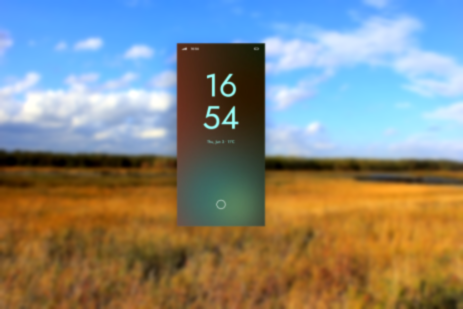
h=16 m=54
